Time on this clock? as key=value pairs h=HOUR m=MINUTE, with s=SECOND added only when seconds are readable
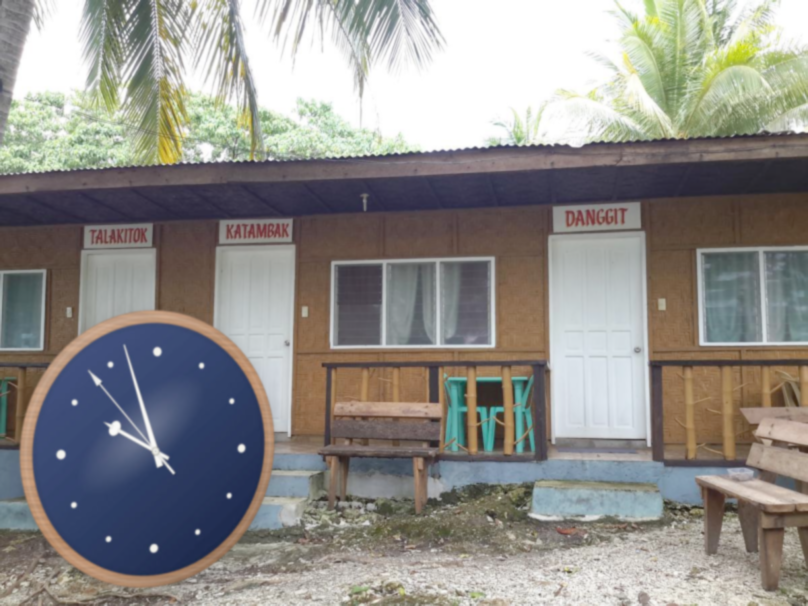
h=9 m=56 s=53
